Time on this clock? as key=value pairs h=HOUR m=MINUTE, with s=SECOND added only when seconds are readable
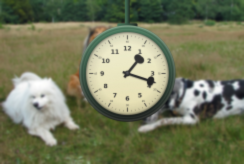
h=1 m=18
